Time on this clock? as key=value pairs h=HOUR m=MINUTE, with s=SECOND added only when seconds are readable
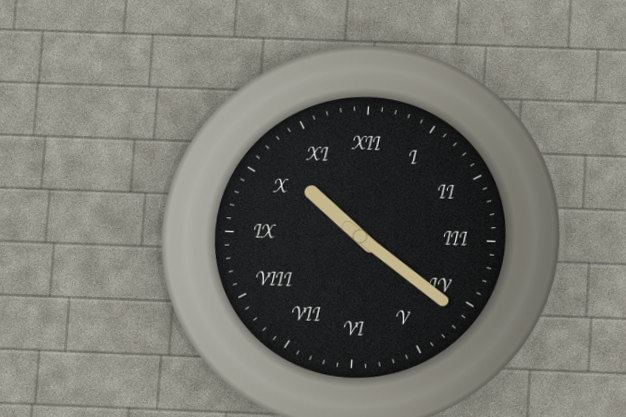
h=10 m=21
